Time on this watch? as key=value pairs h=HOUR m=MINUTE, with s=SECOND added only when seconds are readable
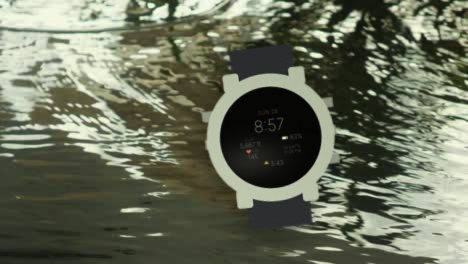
h=8 m=57
